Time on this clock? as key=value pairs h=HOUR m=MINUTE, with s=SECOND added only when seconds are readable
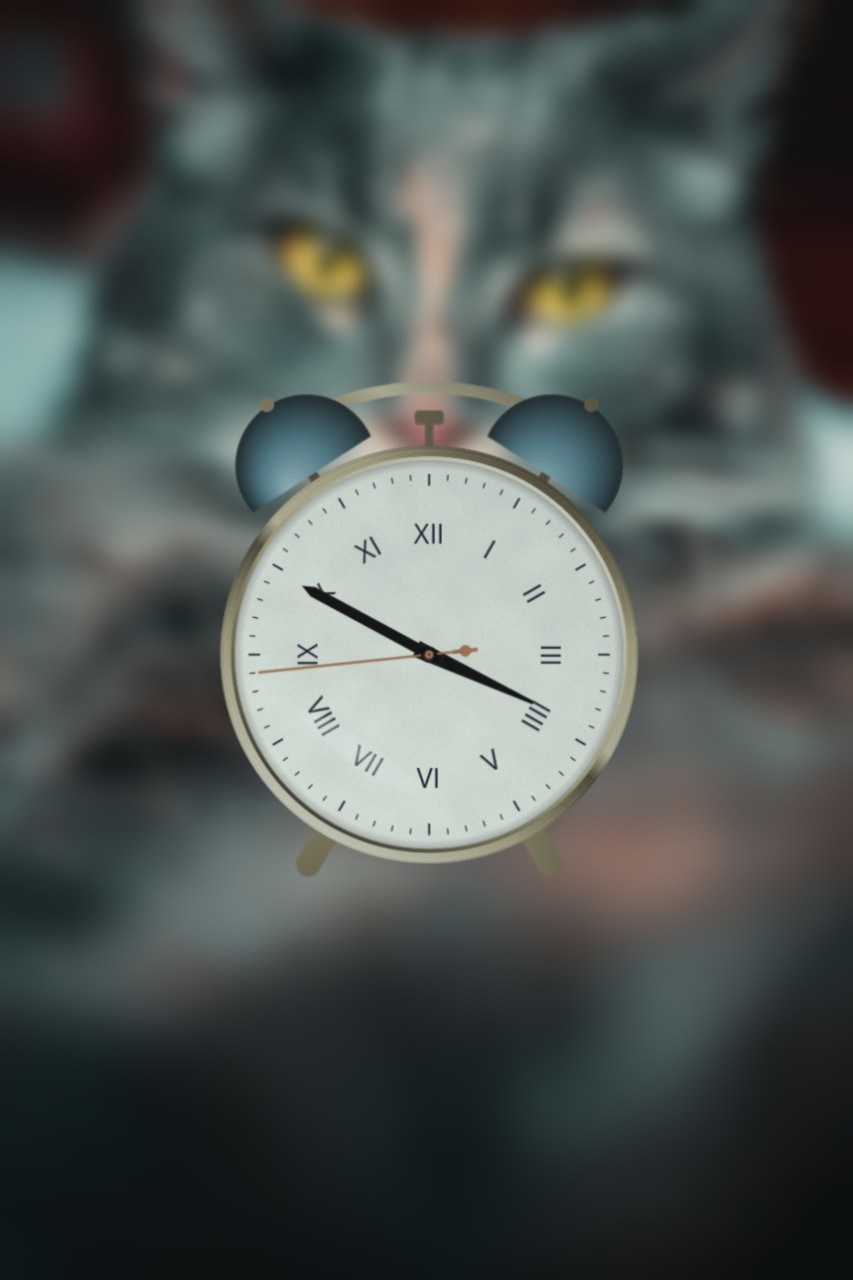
h=3 m=49 s=44
